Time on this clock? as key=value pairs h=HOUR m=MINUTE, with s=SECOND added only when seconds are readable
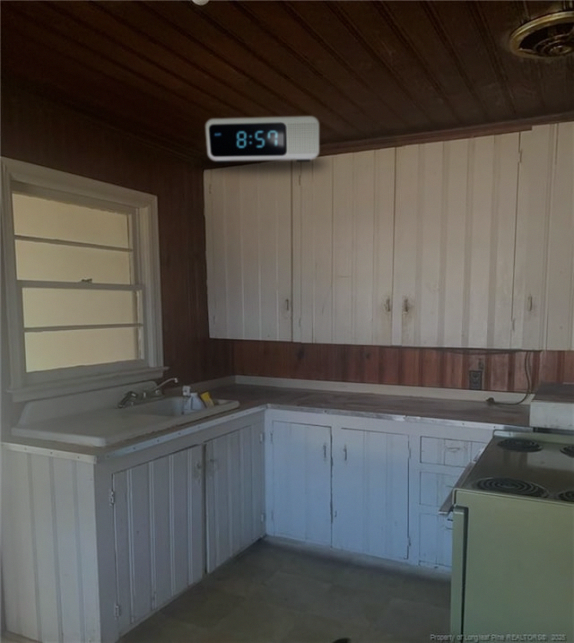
h=8 m=57
